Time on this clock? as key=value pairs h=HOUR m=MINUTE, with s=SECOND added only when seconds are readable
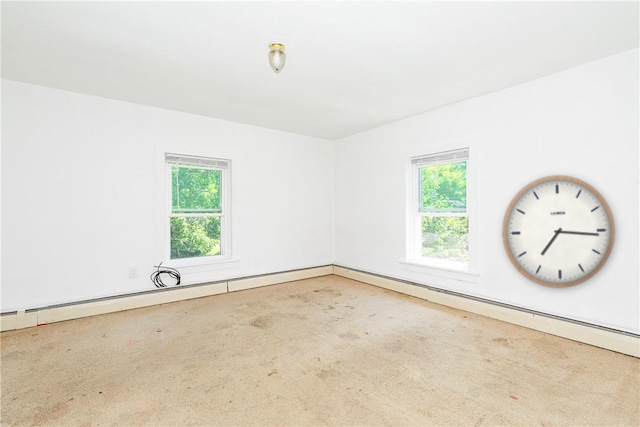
h=7 m=16
